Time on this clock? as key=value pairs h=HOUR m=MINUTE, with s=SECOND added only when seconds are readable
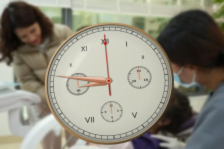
h=8 m=47
